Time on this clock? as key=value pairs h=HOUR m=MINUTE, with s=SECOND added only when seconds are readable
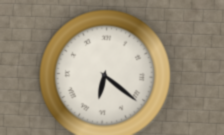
h=6 m=21
